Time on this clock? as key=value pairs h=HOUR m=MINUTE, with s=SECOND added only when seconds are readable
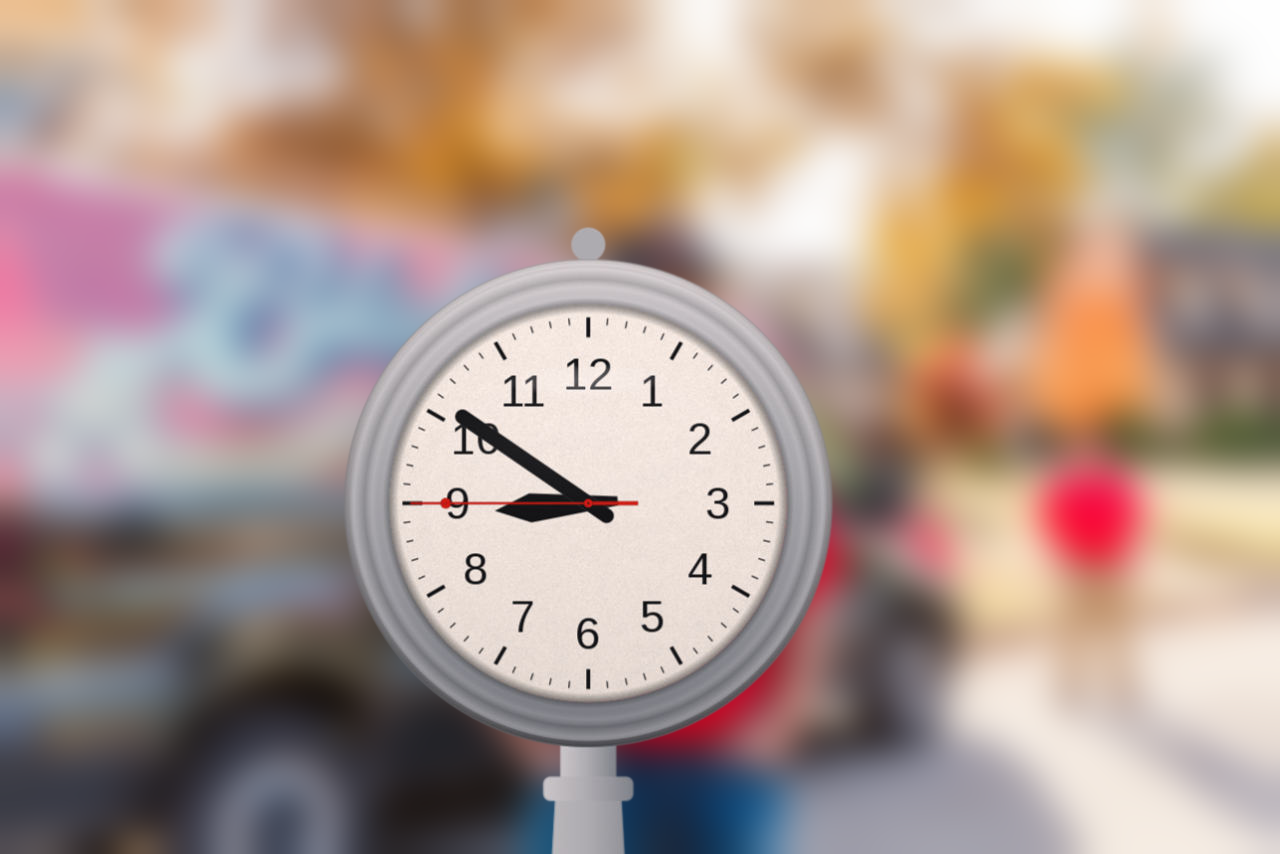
h=8 m=50 s=45
